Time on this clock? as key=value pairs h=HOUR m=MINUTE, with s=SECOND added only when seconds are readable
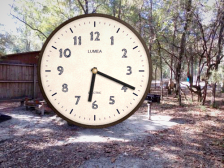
h=6 m=19
